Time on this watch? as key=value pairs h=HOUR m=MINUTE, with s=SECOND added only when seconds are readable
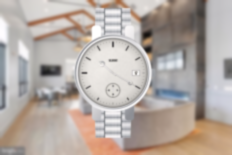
h=10 m=20
